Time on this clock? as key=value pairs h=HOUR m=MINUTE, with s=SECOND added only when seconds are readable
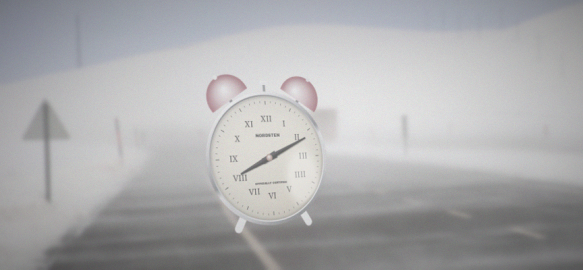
h=8 m=11
